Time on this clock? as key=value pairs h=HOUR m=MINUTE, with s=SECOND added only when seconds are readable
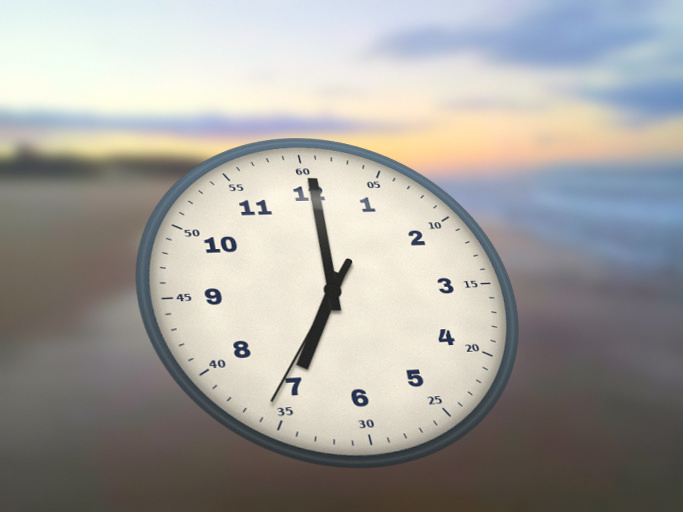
h=7 m=0 s=36
